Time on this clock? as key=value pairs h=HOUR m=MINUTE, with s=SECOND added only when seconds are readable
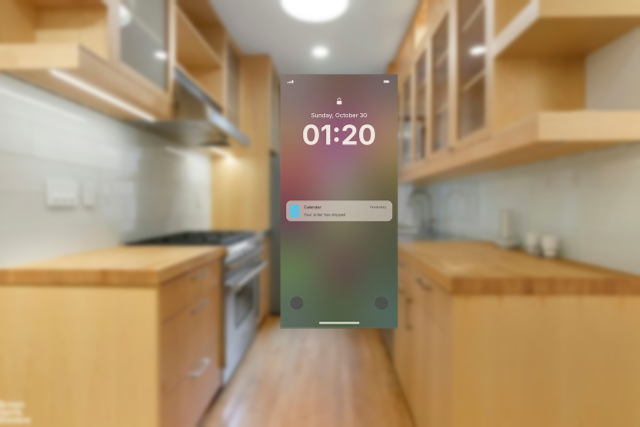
h=1 m=20
